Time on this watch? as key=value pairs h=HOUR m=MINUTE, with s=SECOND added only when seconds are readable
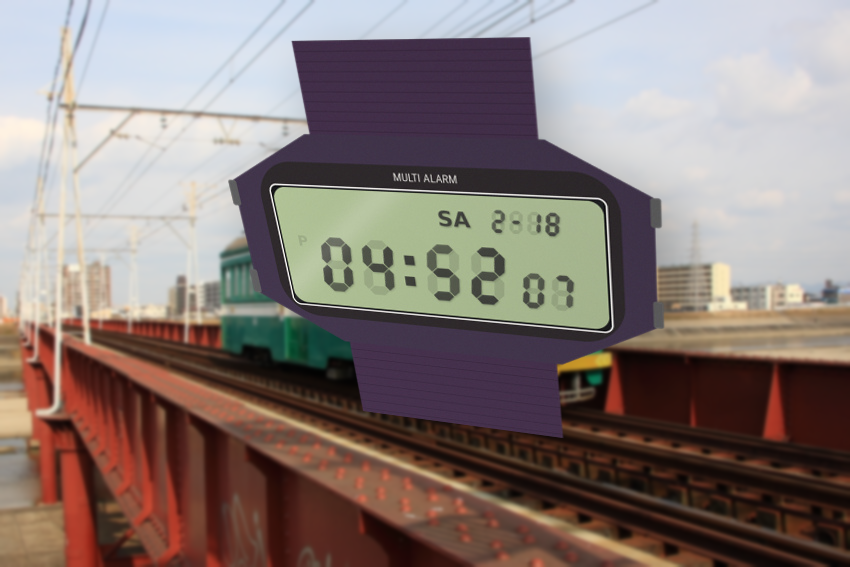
h=4 m=52 s=7
